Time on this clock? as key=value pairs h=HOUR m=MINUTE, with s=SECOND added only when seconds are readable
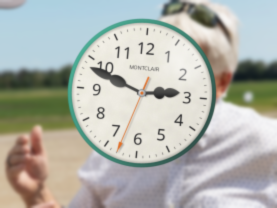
h=2 m=48 s=33
